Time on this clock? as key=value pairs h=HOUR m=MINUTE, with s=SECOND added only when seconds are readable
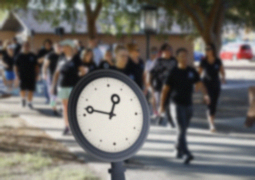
h=12 m=47
